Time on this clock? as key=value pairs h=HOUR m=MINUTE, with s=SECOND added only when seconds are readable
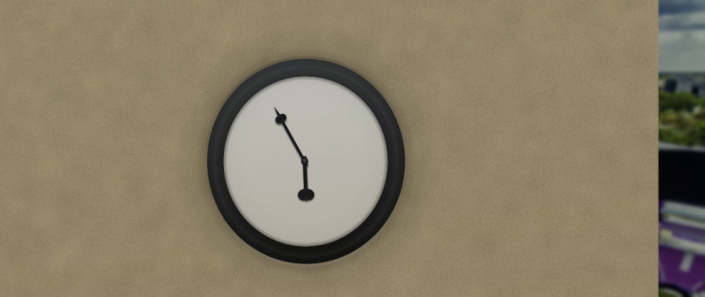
h=5 m=55
